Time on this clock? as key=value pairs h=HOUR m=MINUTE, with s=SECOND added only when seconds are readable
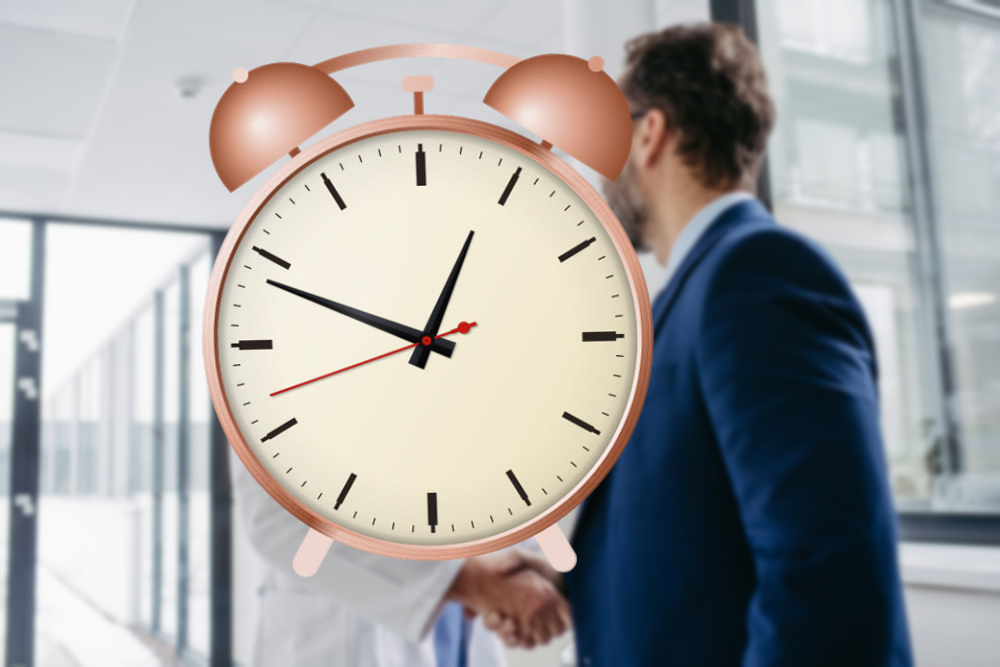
h=12 m=48 s=42
